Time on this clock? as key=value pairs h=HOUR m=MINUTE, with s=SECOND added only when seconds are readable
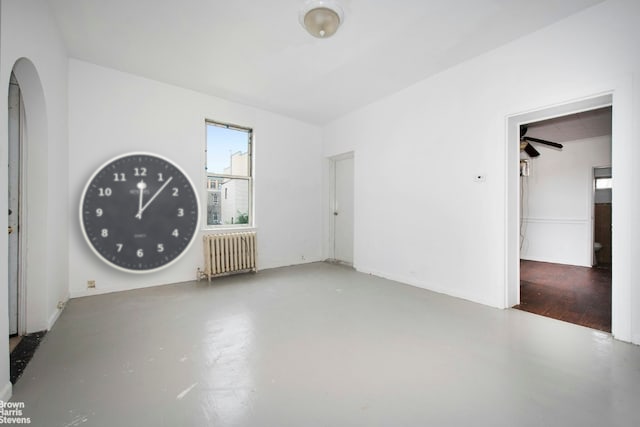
h=12 m=7
